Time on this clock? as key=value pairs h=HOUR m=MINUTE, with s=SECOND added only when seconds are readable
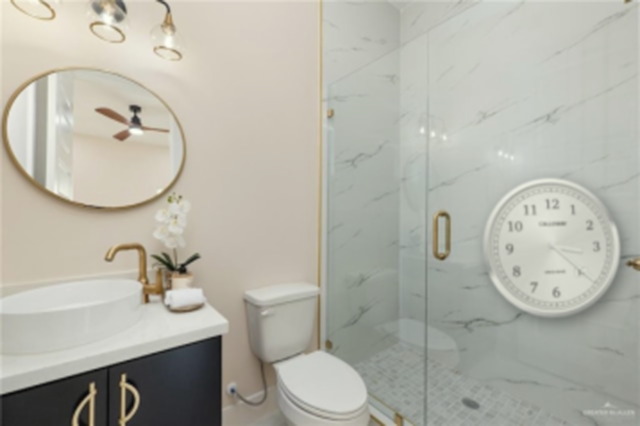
h=3 m=22
